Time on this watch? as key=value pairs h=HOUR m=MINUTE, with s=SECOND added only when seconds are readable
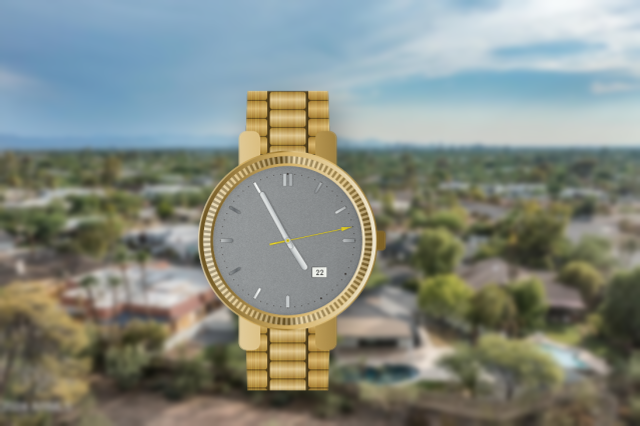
h=4 m=55 s=13
